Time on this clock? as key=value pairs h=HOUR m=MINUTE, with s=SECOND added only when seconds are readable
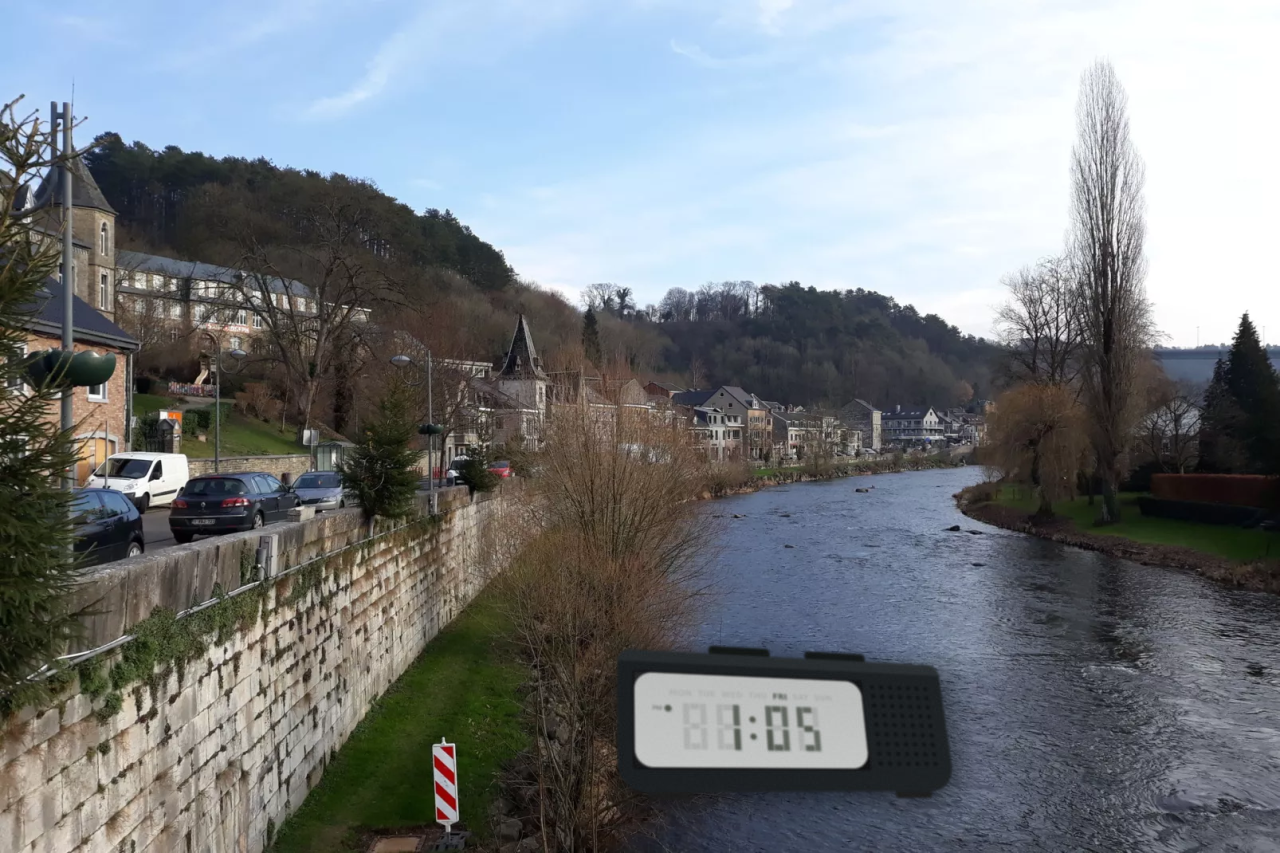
h=1 m=5
